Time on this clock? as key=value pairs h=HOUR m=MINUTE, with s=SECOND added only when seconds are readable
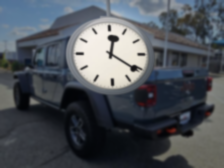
h=12 m=21
